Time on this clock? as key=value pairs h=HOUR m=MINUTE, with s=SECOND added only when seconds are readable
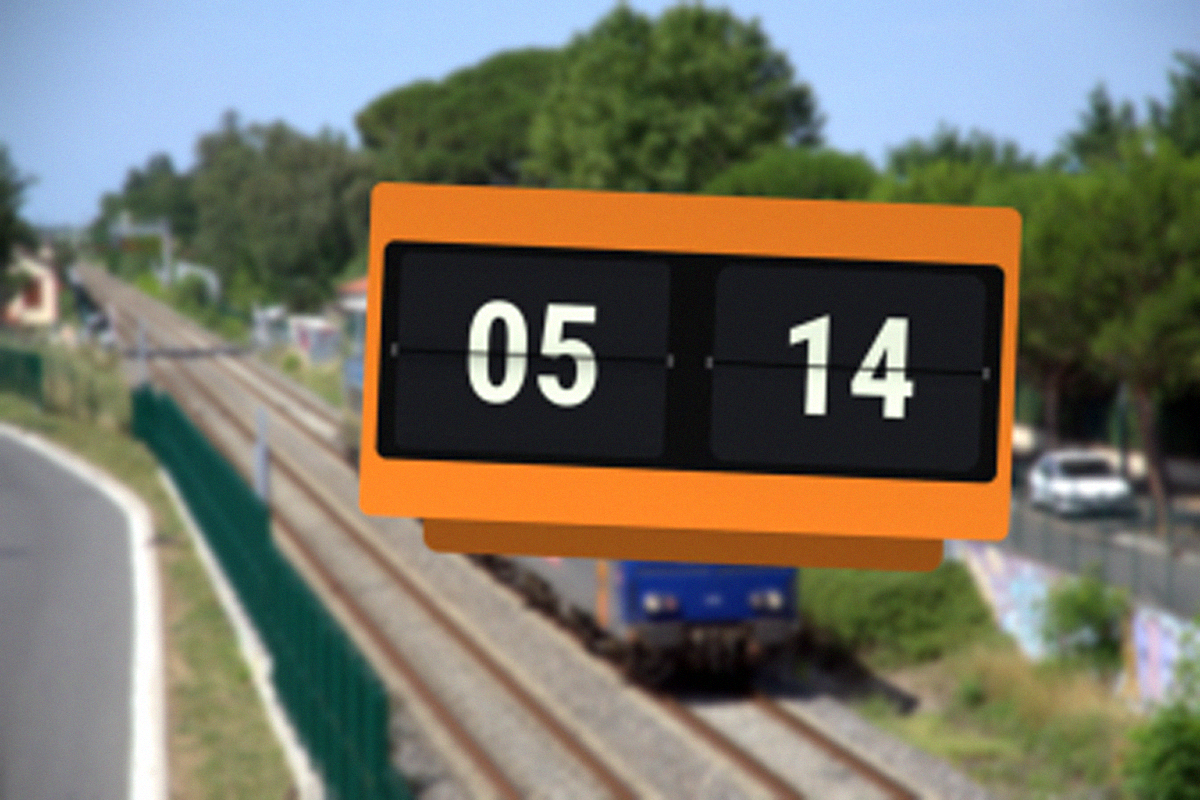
h=5 m=14
